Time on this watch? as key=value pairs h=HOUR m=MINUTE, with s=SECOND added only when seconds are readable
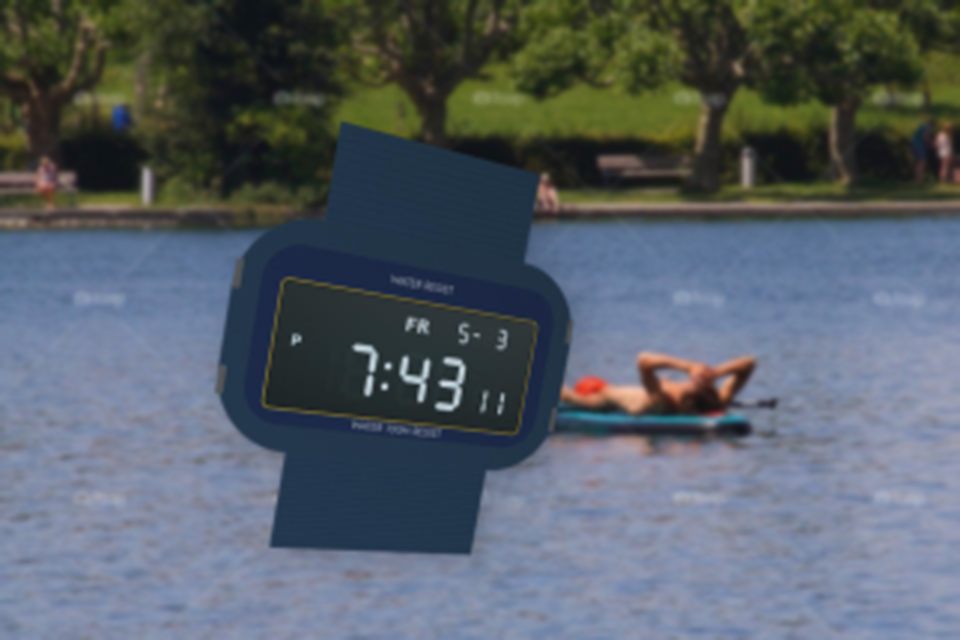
h=7 m=43 s=11
